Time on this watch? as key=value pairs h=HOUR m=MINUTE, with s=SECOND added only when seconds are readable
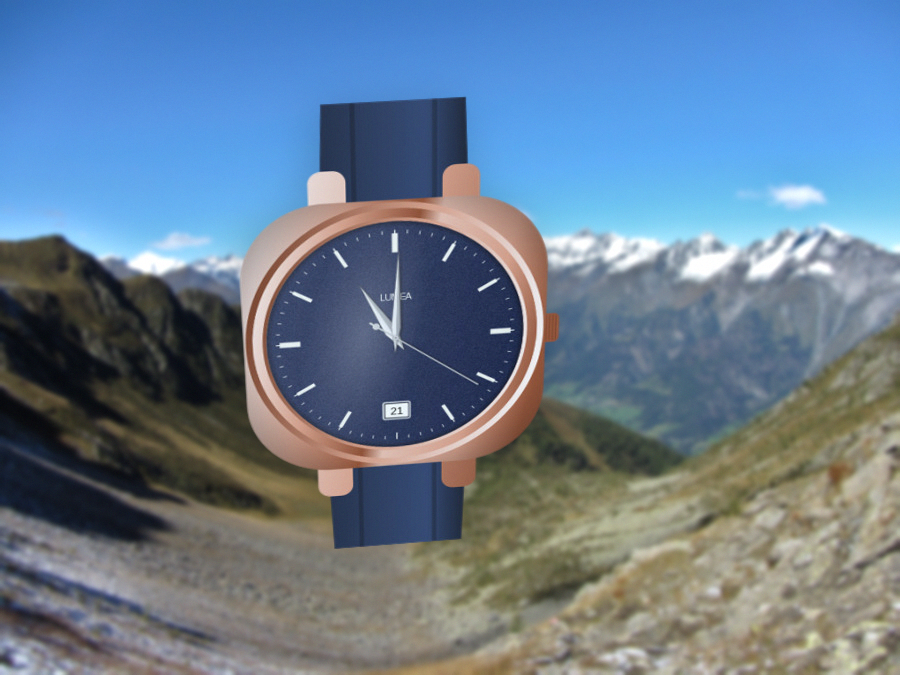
h=11 m=0 s=21
